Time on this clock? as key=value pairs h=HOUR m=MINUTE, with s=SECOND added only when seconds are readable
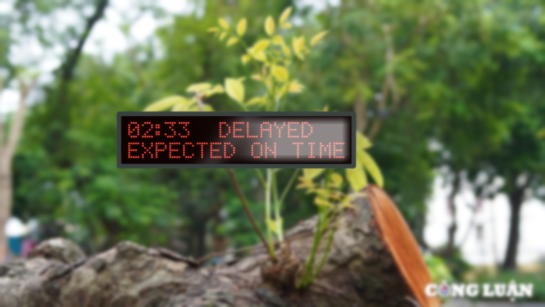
h=2 m=33
